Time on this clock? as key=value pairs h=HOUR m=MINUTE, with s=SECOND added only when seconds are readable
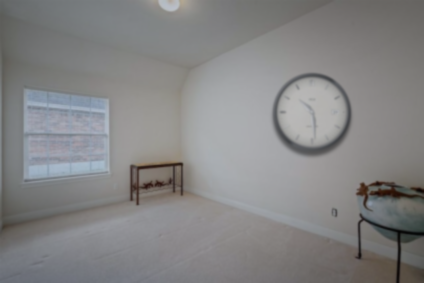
h=10 m=29
